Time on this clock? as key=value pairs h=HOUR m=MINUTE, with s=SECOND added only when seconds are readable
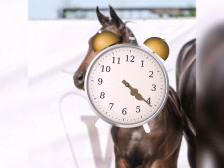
h=4 m=21
